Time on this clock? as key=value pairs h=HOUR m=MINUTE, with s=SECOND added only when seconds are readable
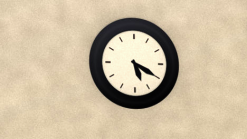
h=5 m=20
